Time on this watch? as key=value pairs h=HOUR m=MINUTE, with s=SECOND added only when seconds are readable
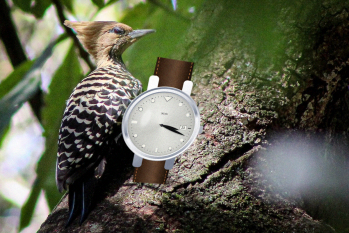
h=3 m=18
